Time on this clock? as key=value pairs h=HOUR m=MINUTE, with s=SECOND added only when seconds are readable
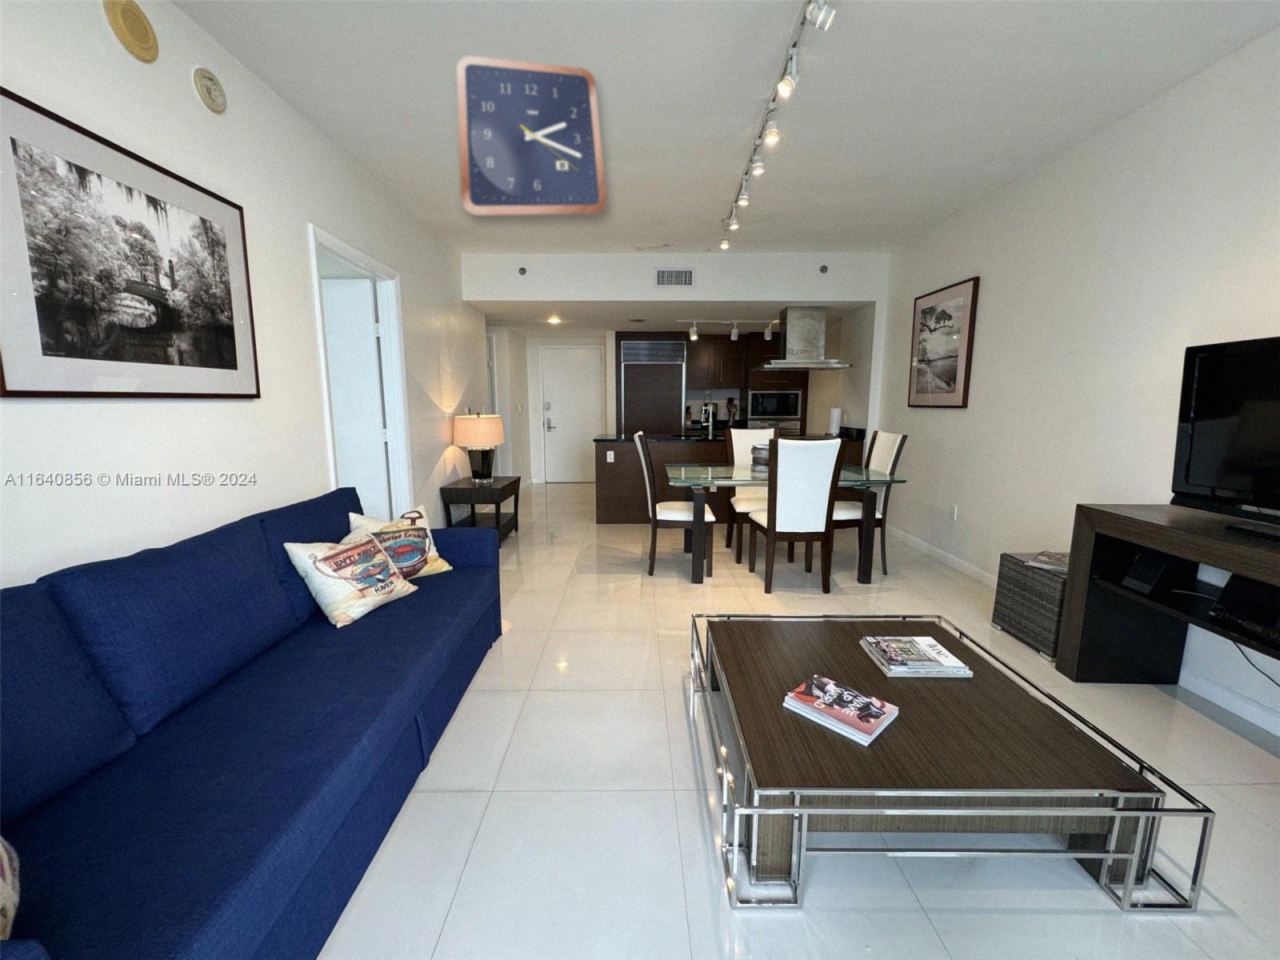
h=2 m=18 s=21
